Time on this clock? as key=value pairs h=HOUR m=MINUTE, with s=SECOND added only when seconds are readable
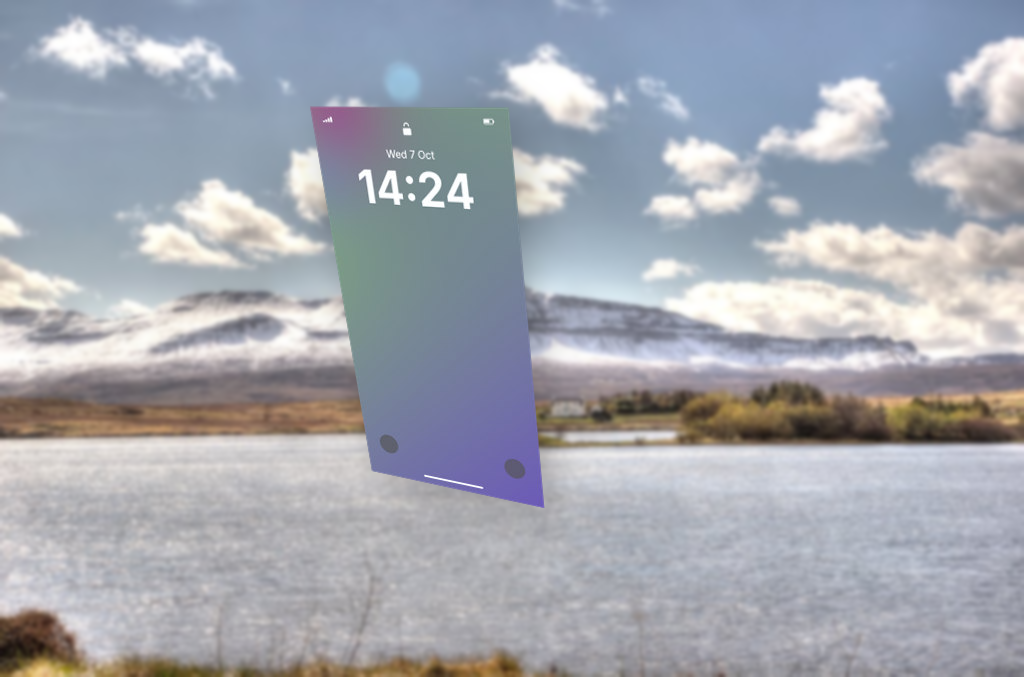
h=14 m=24
